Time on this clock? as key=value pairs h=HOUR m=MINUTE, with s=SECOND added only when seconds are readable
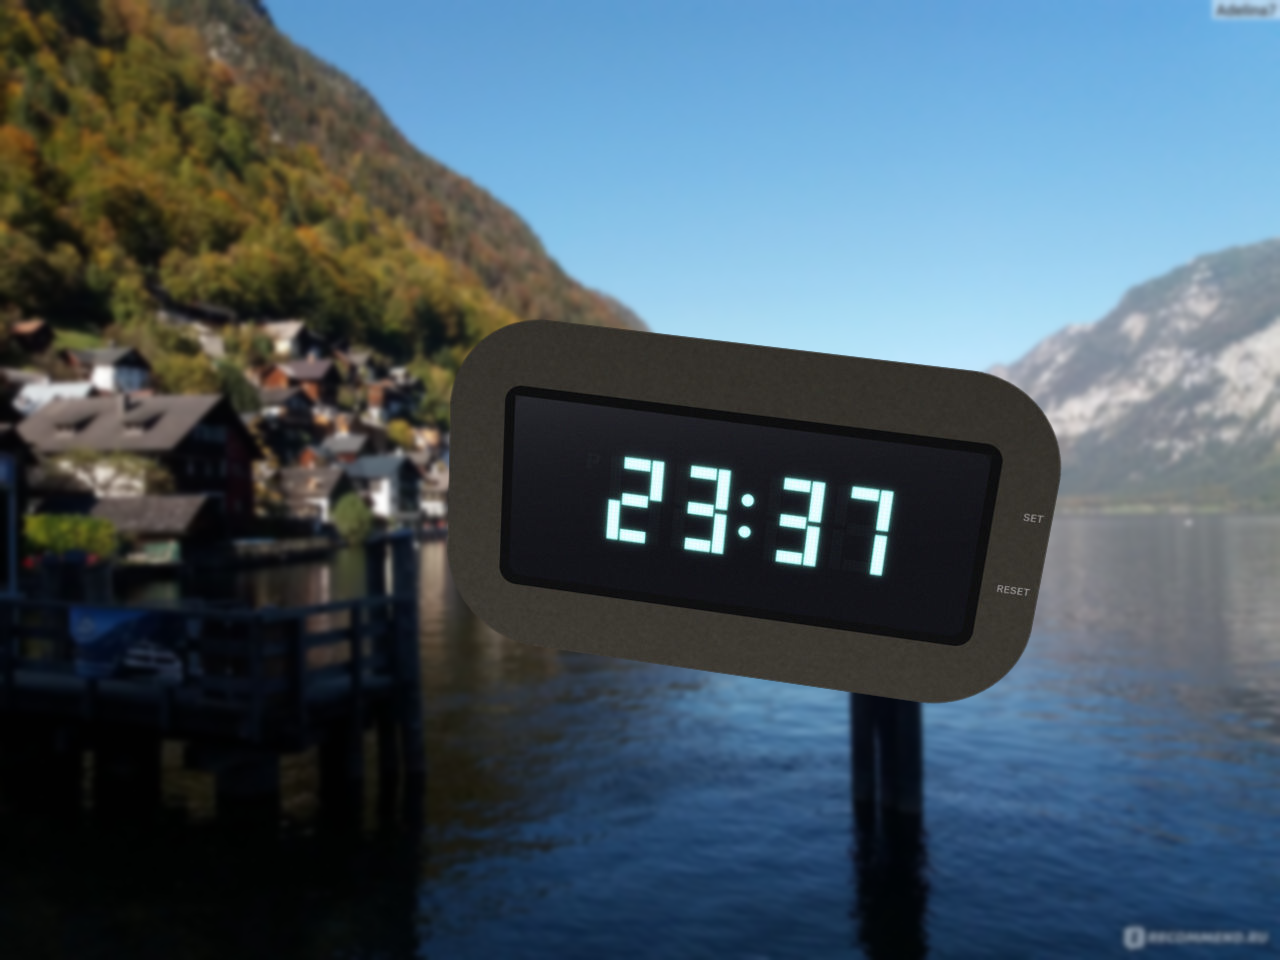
h=23 m=37
